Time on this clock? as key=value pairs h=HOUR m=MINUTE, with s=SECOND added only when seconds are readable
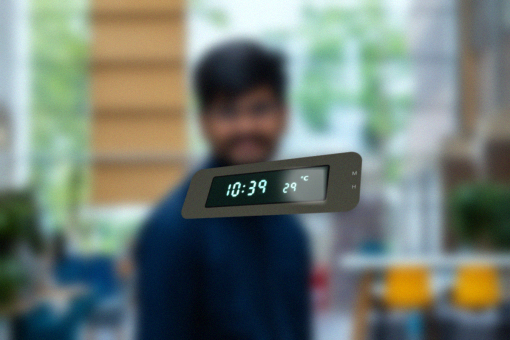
h=10 m=39
